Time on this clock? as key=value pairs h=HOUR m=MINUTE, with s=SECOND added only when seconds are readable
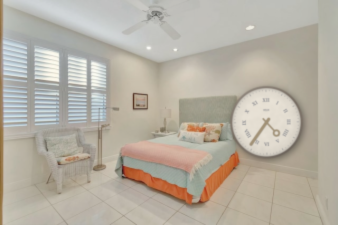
h=4 m=36
